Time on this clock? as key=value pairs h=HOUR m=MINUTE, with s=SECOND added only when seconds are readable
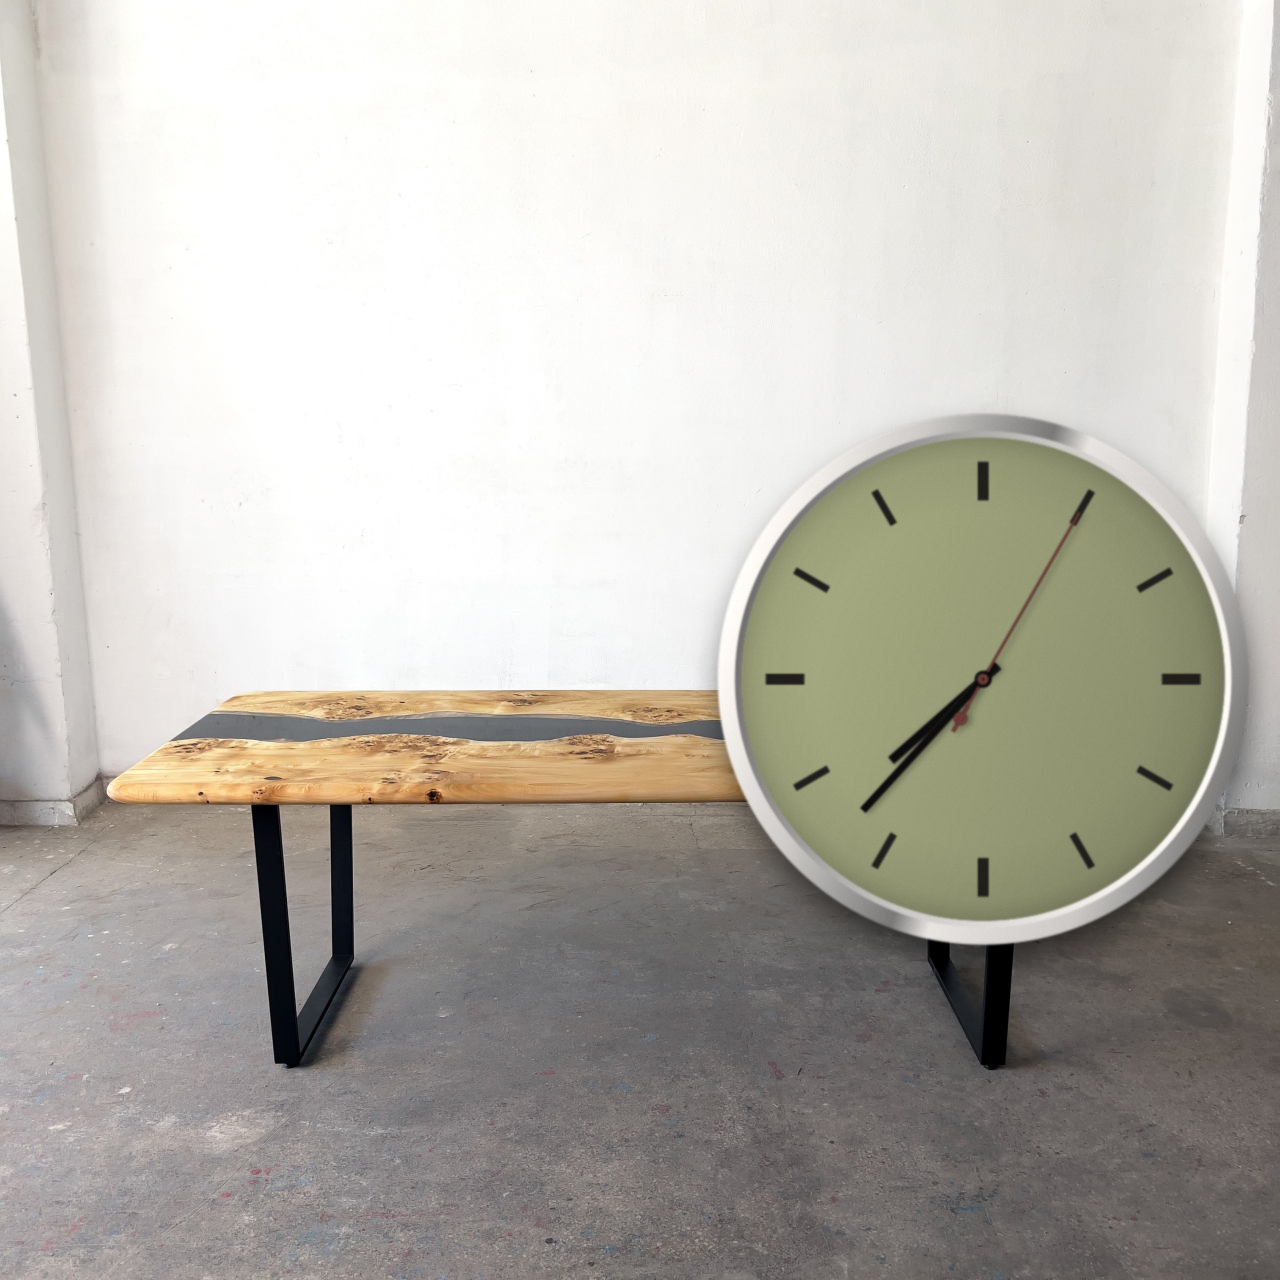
h=7 m=37 s=5
